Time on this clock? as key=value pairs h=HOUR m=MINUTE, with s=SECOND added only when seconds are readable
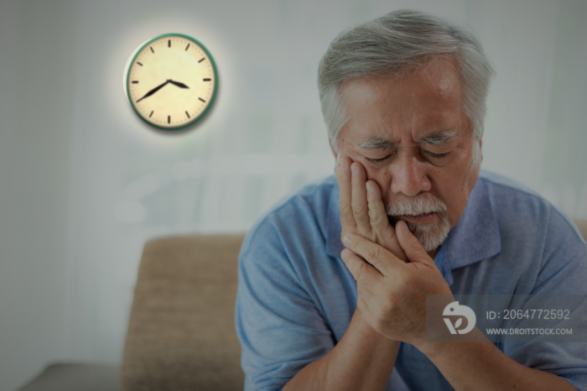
h=3 m=40
